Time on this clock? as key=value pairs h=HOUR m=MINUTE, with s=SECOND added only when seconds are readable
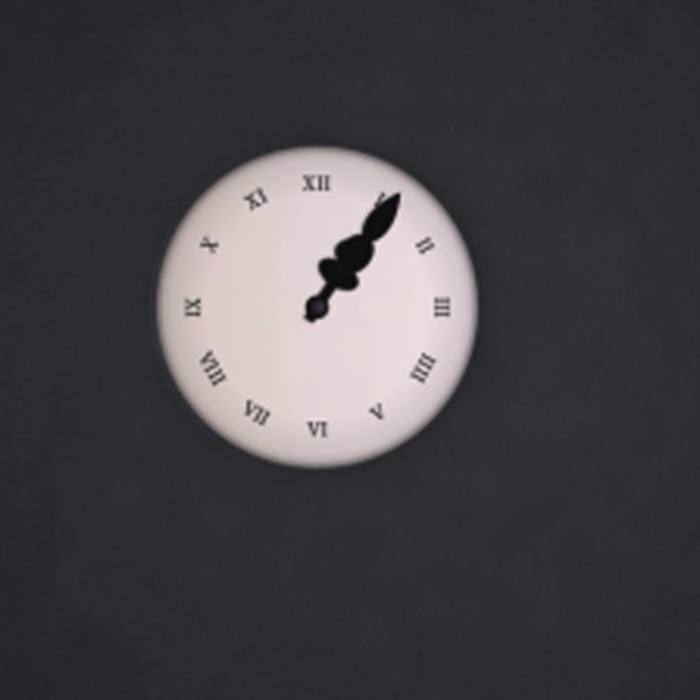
h=1 m=6
